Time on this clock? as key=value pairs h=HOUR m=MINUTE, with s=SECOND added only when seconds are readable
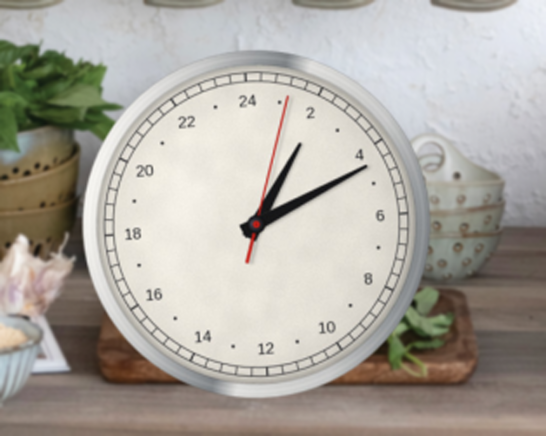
h=2 m=11 s=3
